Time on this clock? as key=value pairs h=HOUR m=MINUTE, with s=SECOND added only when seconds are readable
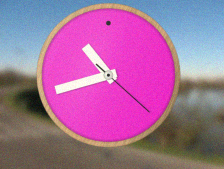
h=10 m=42 s=22
